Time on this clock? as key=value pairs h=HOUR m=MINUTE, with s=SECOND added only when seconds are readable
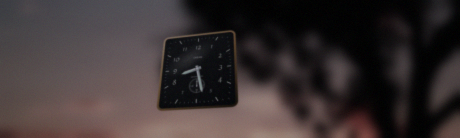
h=8 m=28
